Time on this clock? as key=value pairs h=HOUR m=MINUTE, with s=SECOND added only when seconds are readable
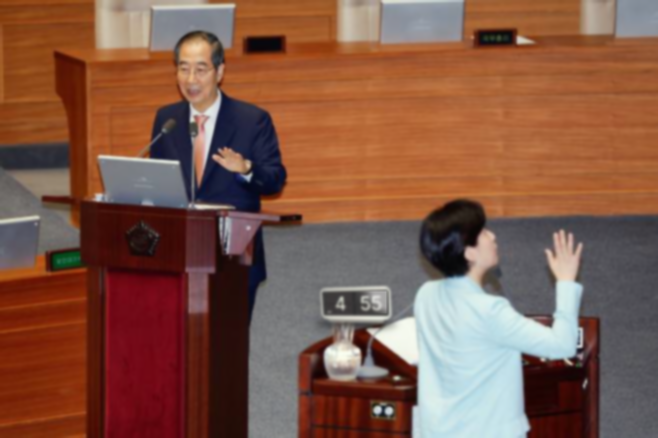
h=4 m=55
